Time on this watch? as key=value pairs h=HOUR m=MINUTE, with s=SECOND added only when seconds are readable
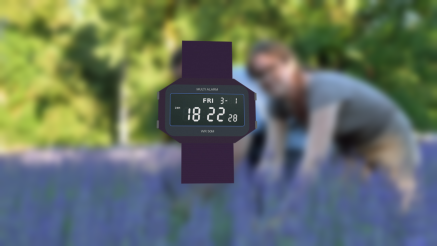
h=18 m=22 s=28
